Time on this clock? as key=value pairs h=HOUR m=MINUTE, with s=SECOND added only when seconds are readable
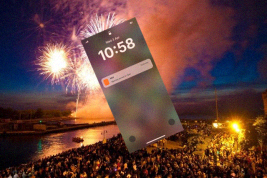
h=10 m=58
